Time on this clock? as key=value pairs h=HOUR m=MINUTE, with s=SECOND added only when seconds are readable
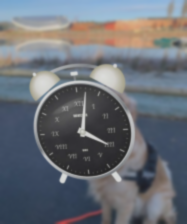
h=4 m=2
